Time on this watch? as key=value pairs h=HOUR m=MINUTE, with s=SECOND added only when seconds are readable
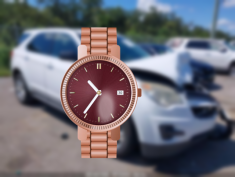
h=10 m=36
